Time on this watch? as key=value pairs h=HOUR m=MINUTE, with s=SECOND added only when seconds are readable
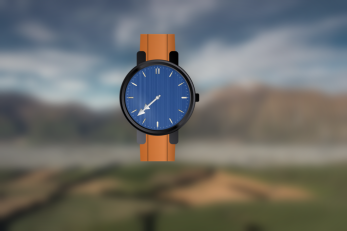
h=7 m=38
